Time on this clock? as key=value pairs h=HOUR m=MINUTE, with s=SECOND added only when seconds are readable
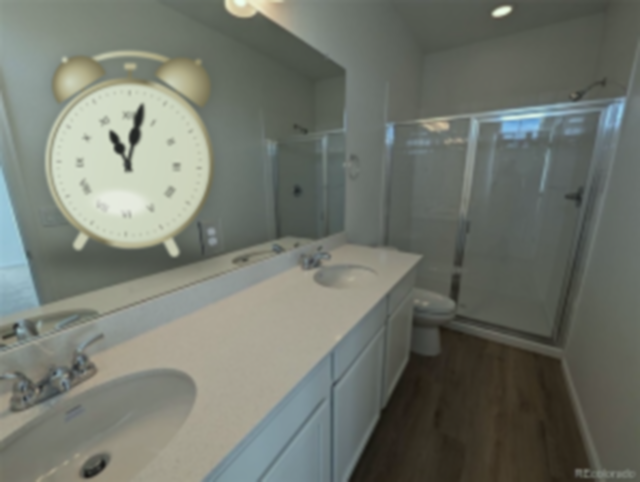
h=11 m=2
